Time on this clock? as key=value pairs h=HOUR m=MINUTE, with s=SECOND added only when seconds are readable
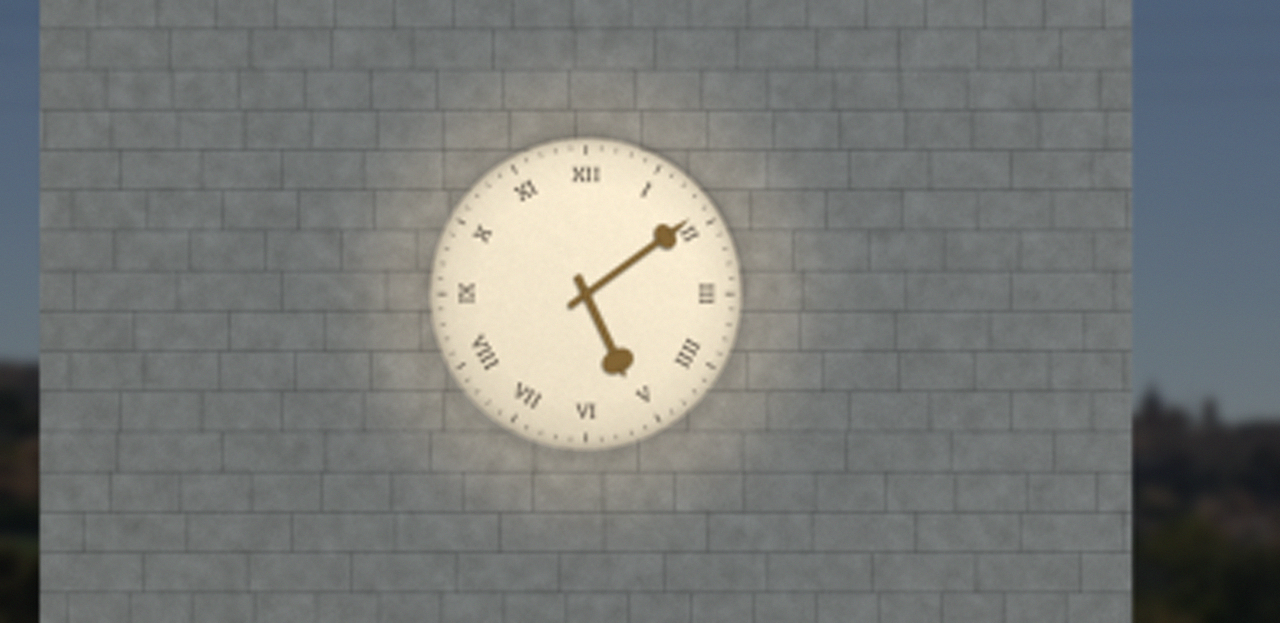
h=5 m=9
